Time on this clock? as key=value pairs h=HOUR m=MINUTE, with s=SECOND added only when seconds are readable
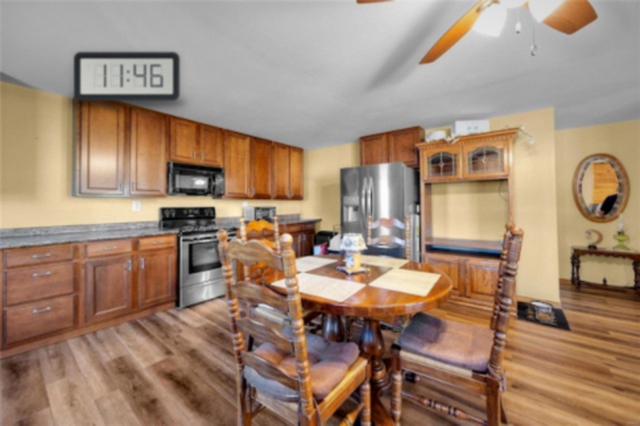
h=11 m=46
